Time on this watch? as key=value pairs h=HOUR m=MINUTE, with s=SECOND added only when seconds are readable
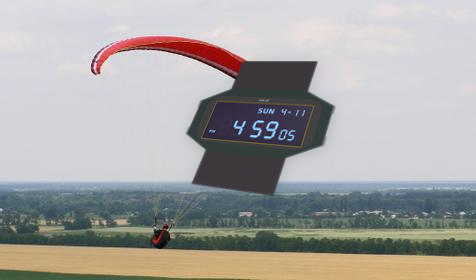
h=4 m=59 s=5
